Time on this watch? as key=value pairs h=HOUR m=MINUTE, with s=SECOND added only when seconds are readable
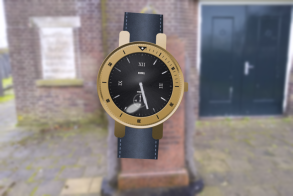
h=5 m=27
